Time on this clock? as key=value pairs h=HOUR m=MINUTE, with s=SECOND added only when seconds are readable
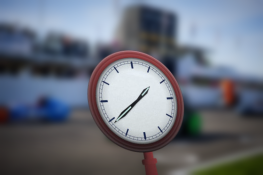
h=1 m=39
